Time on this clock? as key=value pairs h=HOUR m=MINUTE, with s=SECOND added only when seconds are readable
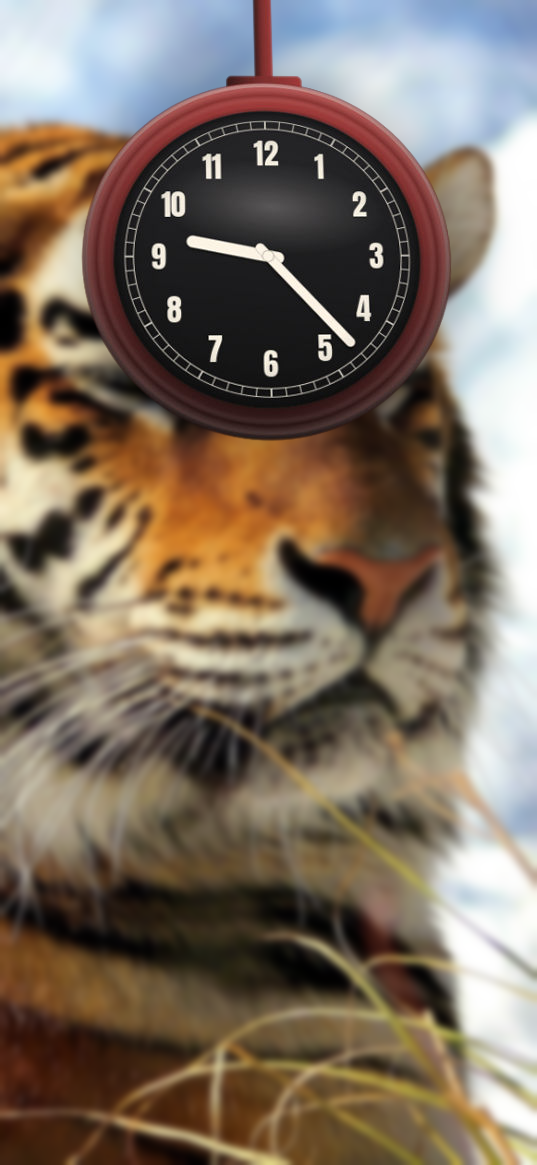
h=9 m=23
